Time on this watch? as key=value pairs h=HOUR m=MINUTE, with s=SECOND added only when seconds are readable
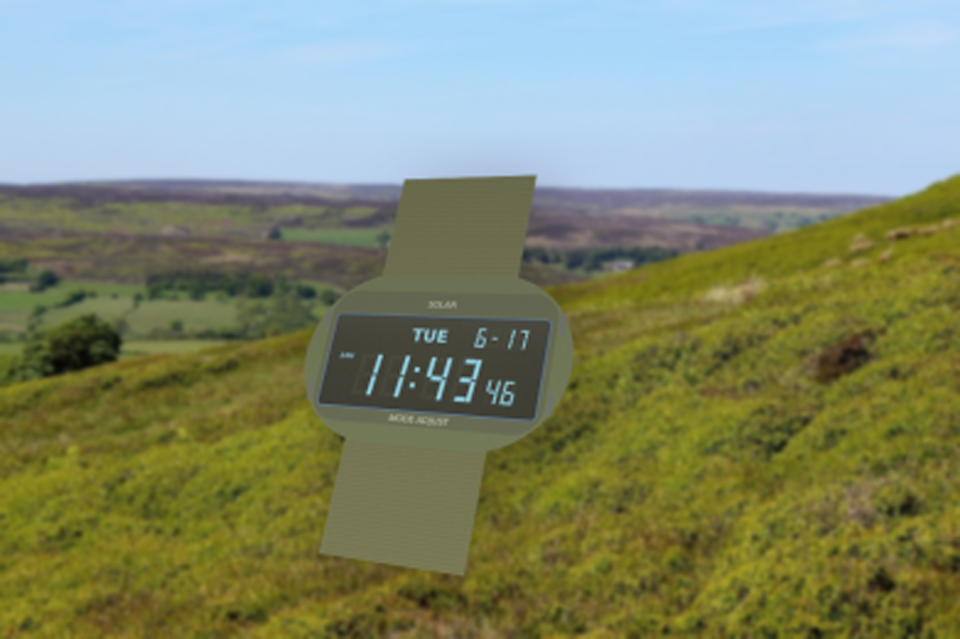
h=11 m=43 s=46
